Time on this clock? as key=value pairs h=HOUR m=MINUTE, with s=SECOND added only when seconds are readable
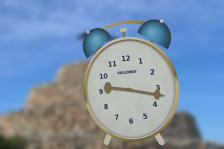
h=9 m=17
